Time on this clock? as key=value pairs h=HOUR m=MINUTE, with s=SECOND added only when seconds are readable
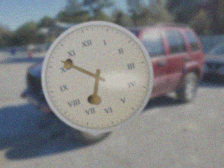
h=6 m=52
